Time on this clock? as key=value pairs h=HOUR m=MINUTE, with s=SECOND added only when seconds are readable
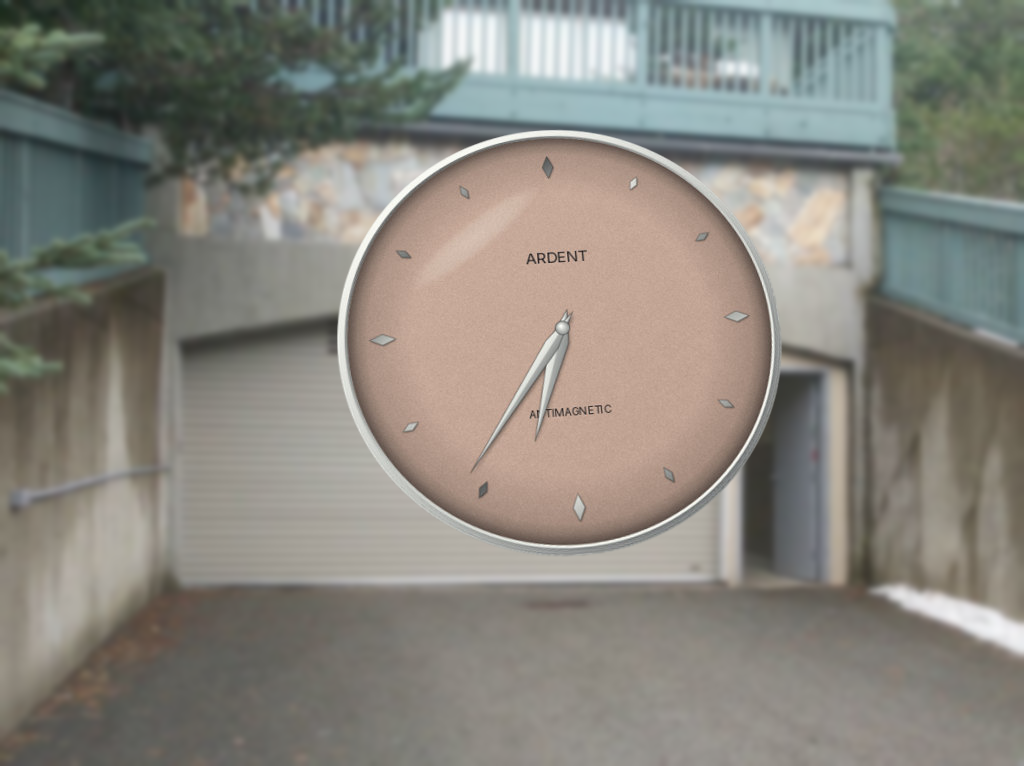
h=6 m=36
